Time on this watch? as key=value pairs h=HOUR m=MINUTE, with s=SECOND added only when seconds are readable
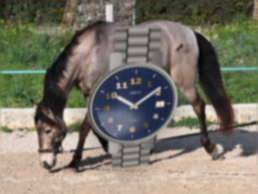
h=10 m=9
